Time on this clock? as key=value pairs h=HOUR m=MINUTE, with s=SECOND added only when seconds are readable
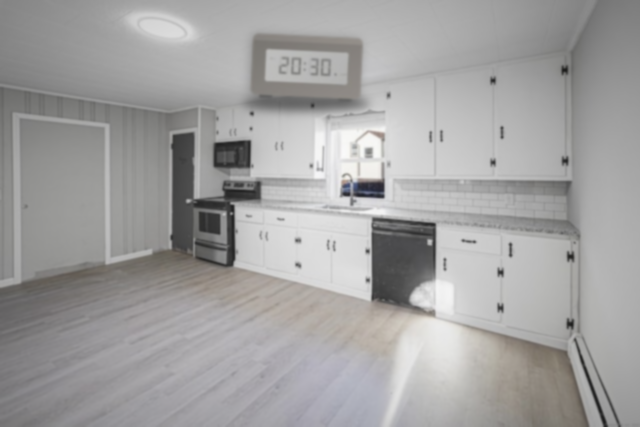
h=20 m=30
